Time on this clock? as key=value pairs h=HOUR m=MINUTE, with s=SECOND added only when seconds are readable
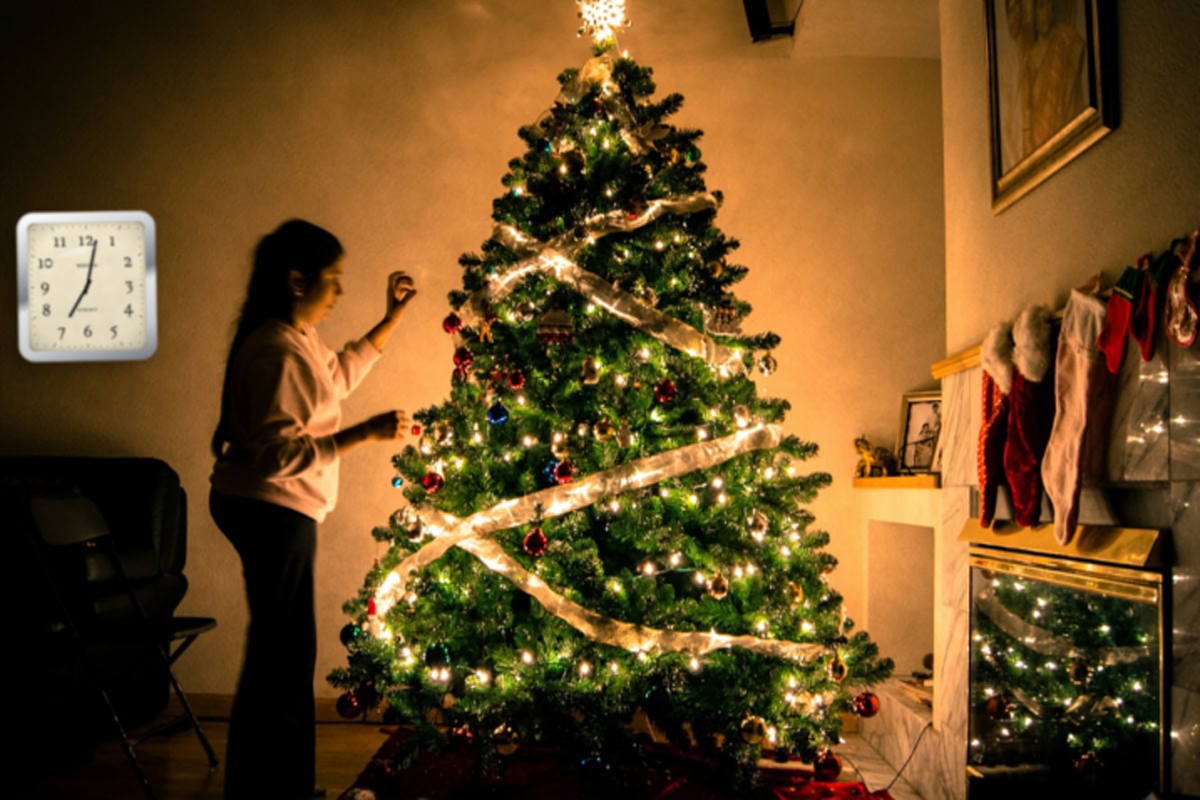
h=7 m=2
